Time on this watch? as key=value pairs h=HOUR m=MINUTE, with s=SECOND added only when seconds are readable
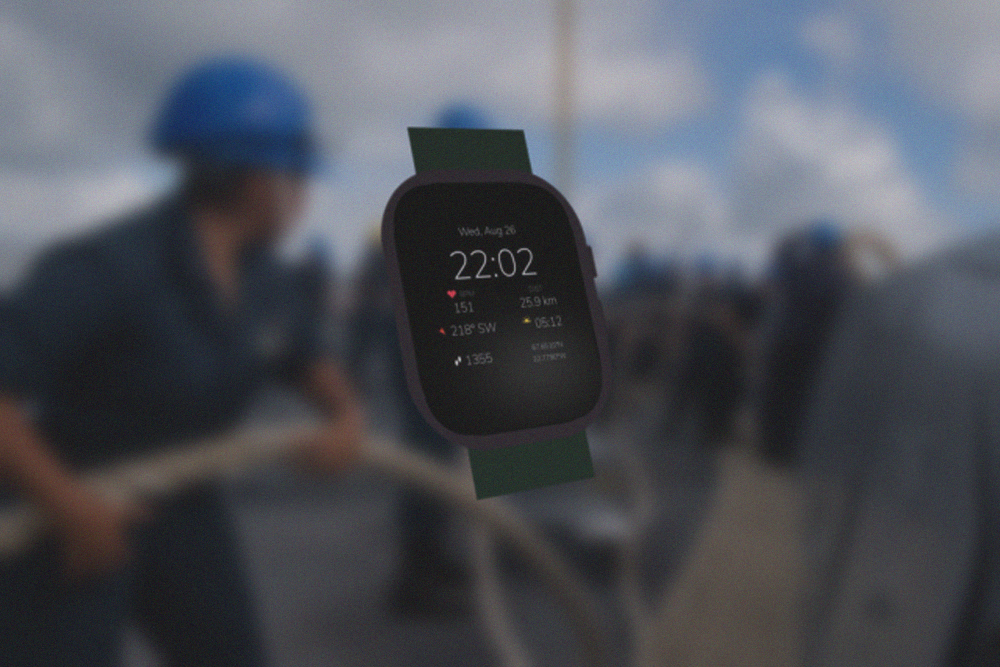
h=22 m=2
